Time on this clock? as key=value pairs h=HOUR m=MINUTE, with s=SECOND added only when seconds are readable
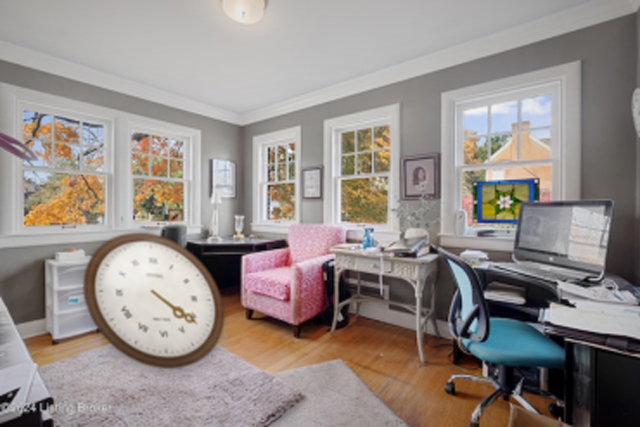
h=4 m=21
